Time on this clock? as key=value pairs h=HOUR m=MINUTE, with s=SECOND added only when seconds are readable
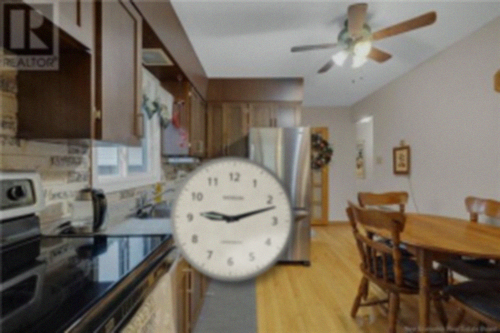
h=9 m=12
